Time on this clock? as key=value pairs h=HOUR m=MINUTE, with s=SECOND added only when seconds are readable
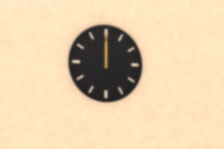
h=12 m=0
